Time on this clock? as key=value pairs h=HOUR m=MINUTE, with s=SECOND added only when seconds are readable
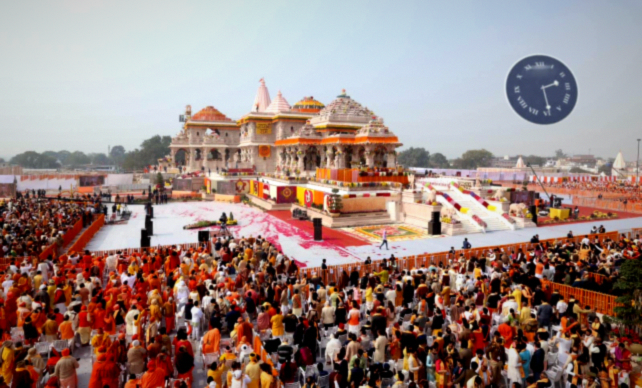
h=2 m=29
